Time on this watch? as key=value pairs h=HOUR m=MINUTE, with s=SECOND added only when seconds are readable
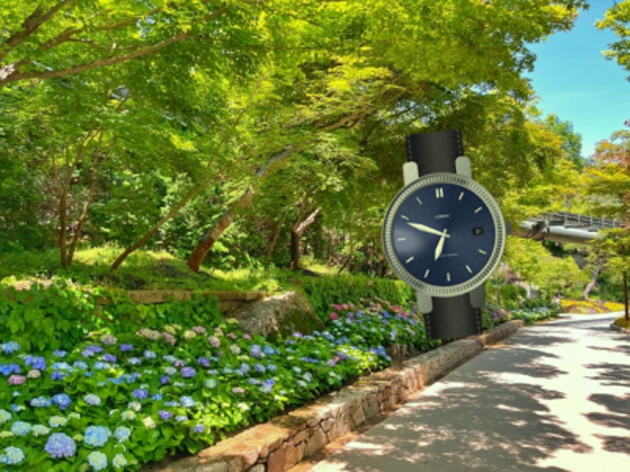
h=6 m=49
